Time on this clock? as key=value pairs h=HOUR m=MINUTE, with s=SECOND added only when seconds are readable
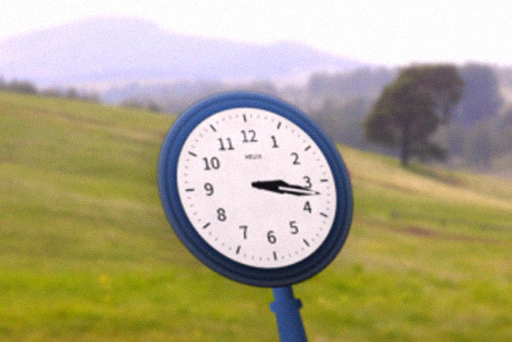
h=3 m=17
